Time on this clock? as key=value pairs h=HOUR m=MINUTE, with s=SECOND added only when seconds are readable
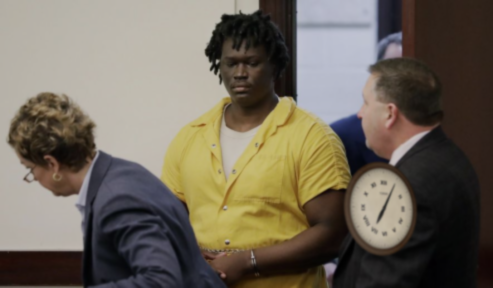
h=7 m=5
